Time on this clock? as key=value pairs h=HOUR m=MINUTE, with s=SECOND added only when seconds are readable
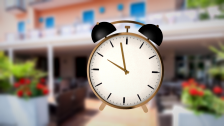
h=9 m=58
